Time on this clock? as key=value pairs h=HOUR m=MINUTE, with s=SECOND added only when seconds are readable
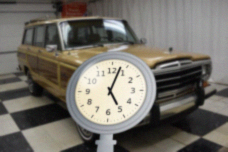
h=5 m=3
